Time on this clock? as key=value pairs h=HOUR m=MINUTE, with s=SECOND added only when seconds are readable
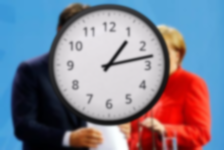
h=1 m=13
